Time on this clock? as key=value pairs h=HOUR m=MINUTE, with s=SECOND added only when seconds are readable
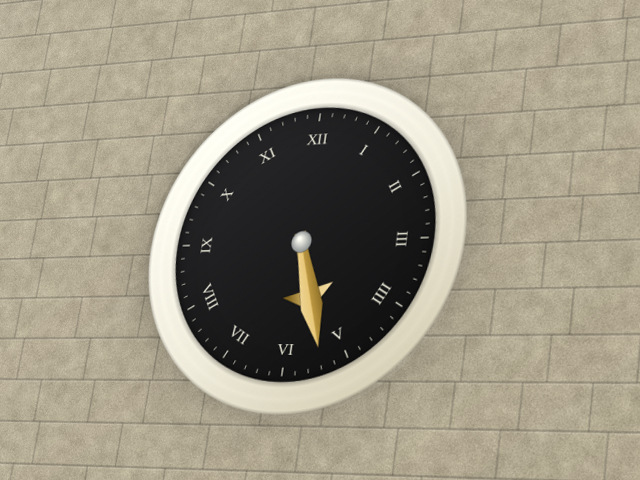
h=5 m=27
